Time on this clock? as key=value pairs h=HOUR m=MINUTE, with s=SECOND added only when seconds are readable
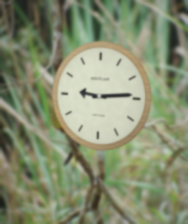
h=9 m=14
